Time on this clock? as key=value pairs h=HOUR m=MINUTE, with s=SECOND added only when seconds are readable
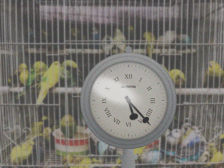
h=5 m=23
